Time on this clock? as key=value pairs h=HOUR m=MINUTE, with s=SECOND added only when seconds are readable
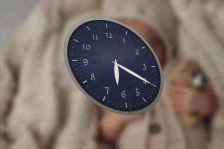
h=6 m=20
